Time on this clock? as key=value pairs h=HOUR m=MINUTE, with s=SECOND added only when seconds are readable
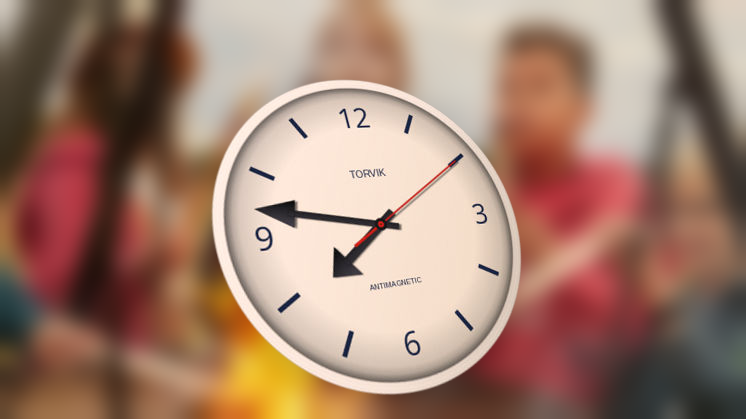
h=7 m=47 s=10
